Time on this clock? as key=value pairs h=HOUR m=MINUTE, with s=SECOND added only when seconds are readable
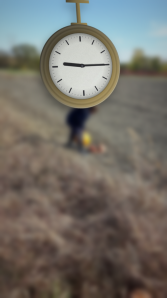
h=9 m=15
